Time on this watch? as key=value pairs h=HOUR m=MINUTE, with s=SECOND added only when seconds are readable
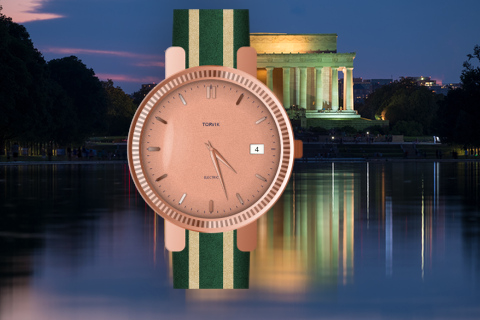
h=4 m=27
